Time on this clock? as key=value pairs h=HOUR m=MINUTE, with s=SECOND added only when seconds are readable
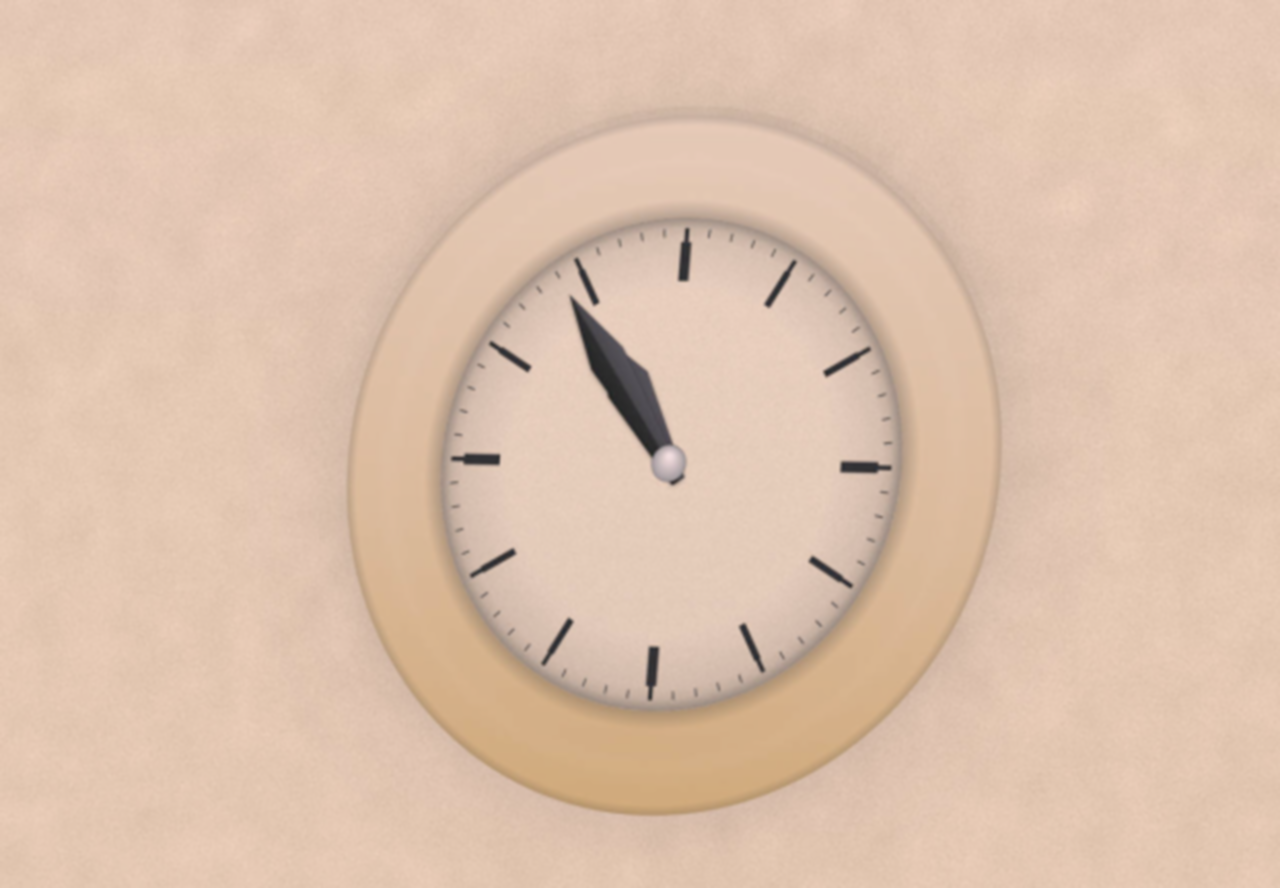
h=10 m=54
